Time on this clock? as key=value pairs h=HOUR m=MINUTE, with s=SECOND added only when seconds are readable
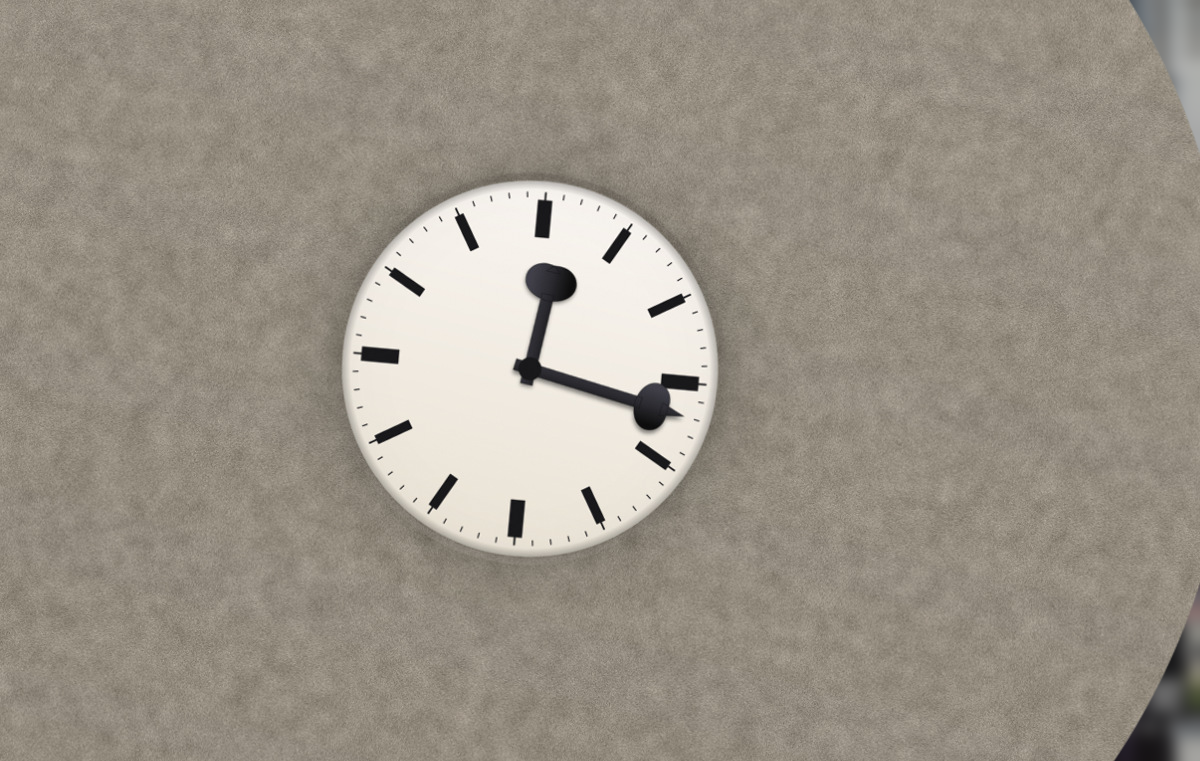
h=12 m=17
